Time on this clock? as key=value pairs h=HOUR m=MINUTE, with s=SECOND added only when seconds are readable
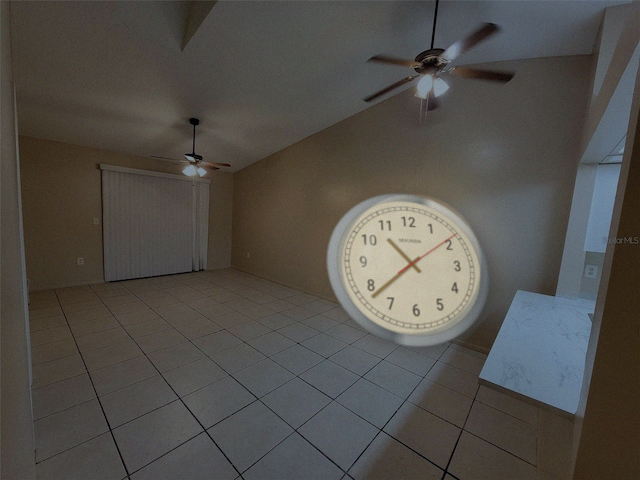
h=10 m=38 s=9
